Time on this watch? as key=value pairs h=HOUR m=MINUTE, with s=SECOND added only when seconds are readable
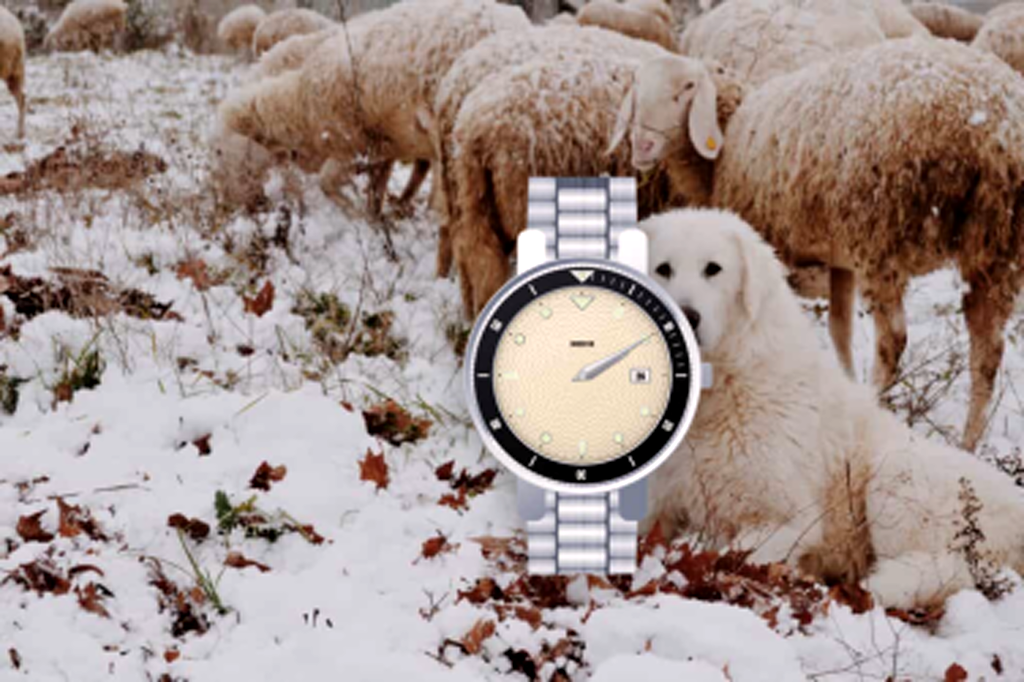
h=2 m=10
